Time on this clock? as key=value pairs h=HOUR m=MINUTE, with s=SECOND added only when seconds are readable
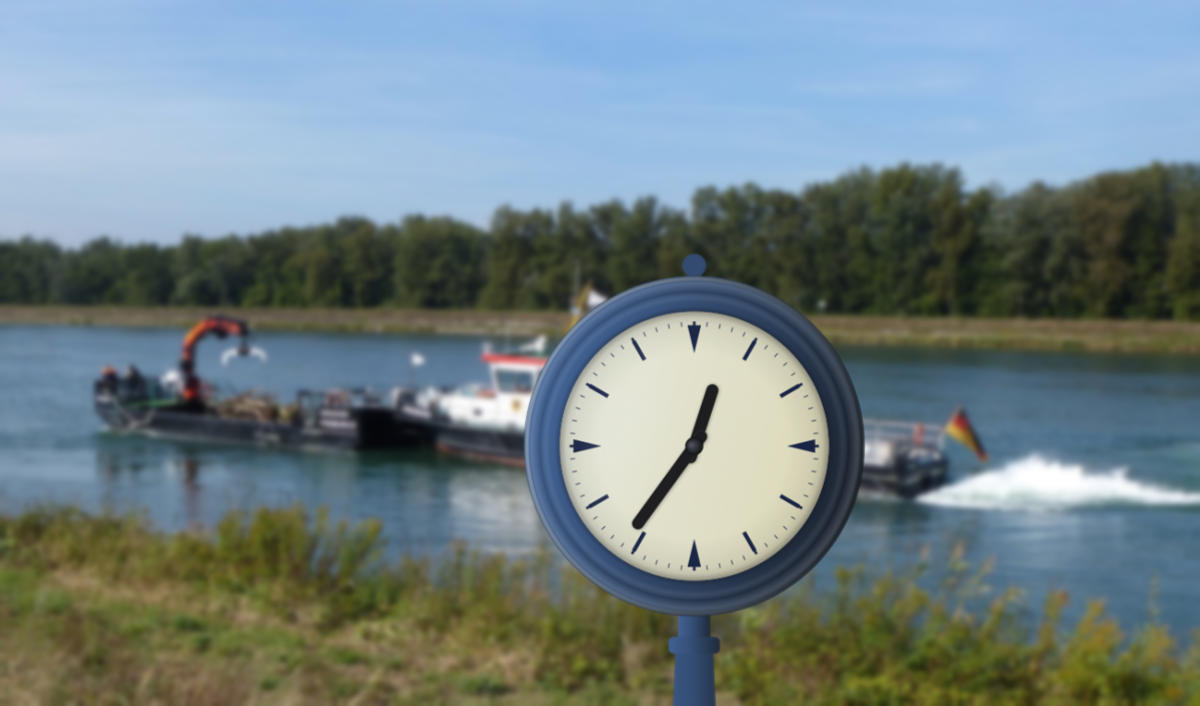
h=12 m=36
